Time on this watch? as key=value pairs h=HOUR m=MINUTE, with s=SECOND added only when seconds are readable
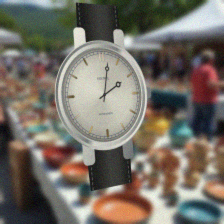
h=2 m=2
